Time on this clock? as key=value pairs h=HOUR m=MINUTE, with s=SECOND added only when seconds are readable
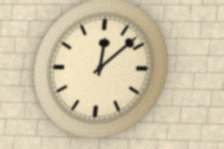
h=12 m=8
